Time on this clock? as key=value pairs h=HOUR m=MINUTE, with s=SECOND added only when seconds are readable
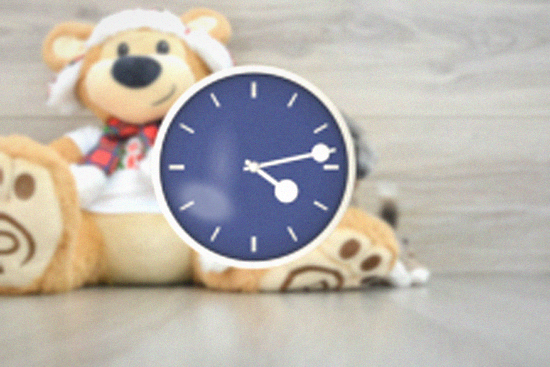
h=4 m=13
